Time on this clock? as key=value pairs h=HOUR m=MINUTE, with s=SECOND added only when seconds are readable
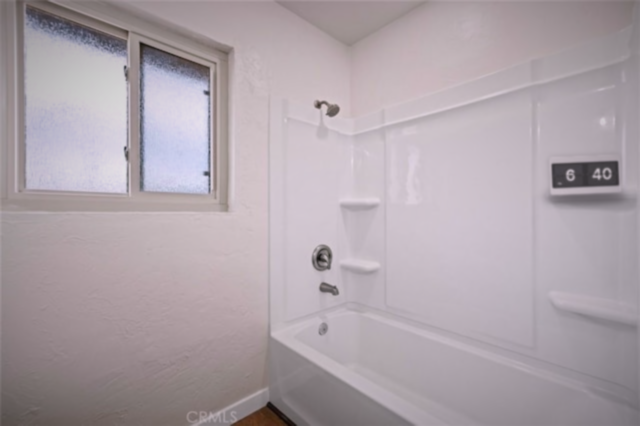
h=6 m=40
